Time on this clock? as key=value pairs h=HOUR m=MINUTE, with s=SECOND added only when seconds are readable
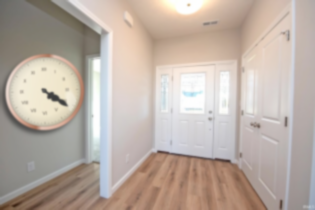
h=4 m=21
